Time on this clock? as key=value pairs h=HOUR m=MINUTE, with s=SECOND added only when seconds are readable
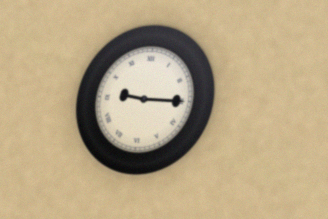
h=9 m=15
